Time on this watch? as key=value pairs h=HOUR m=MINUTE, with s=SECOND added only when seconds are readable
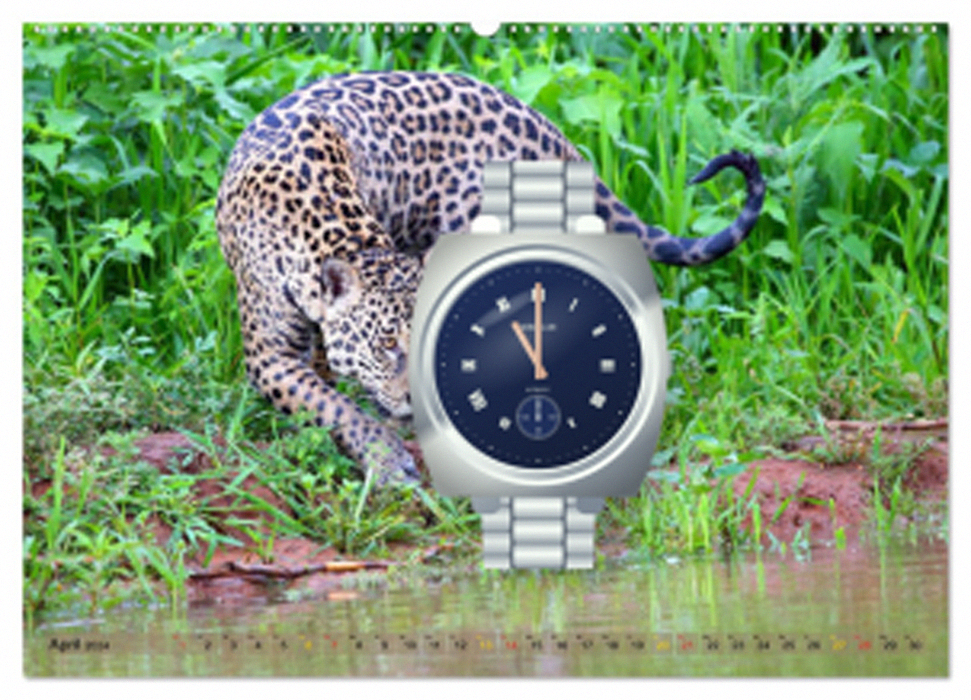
h=11 m=0
